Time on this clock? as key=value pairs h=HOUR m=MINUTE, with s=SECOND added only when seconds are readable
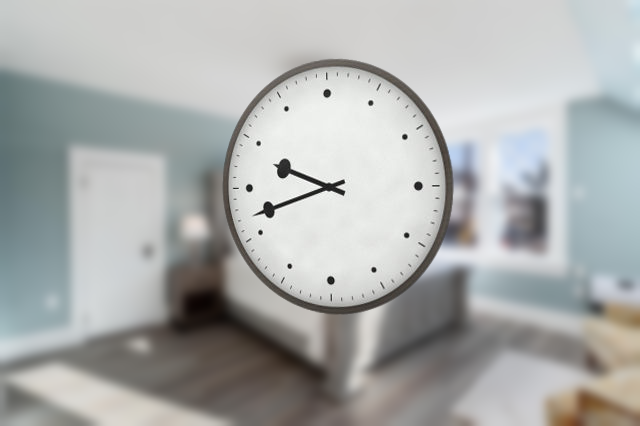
h=9 m=42
